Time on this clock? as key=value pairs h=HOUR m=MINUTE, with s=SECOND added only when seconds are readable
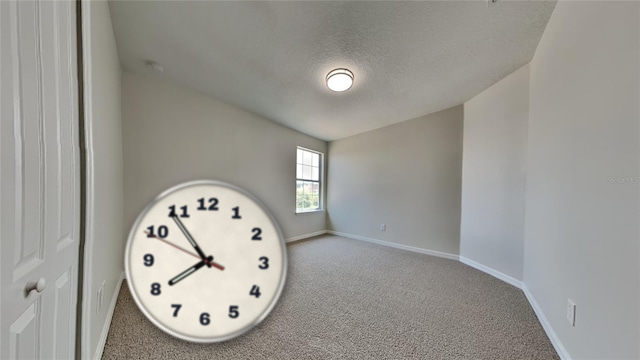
h=7 m=53 s=49
